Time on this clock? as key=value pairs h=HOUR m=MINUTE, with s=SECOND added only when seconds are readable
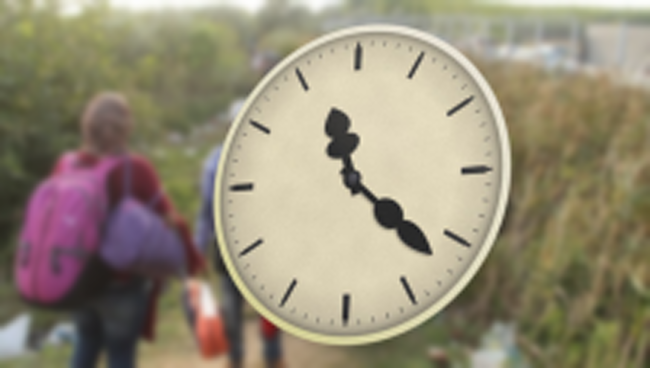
h=11 m=22
